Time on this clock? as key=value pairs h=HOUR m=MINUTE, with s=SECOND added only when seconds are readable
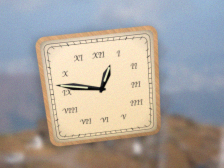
h=12 m=47
